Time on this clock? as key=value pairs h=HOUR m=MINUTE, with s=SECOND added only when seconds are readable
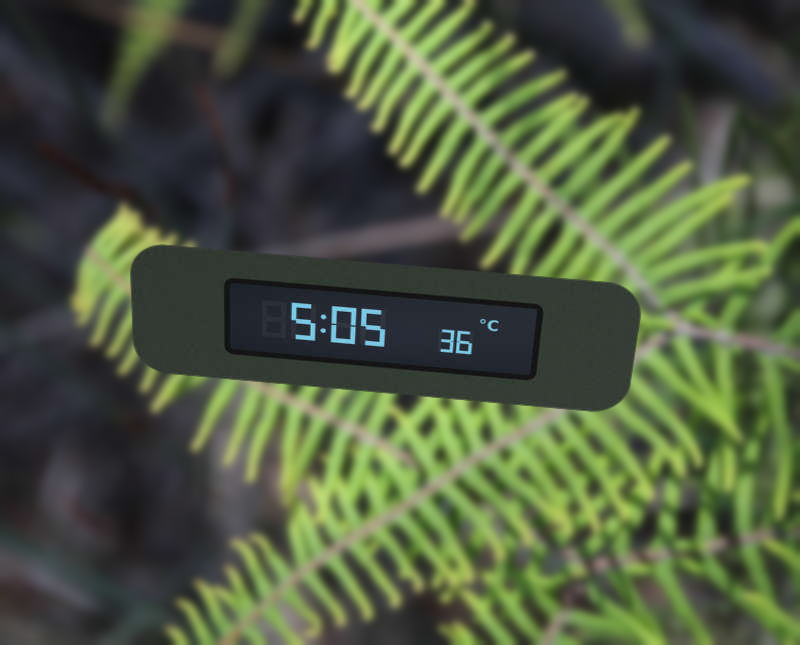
h=5 m=5
